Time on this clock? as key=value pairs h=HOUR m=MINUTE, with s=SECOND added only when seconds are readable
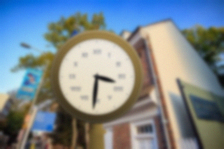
h=3 m=31
